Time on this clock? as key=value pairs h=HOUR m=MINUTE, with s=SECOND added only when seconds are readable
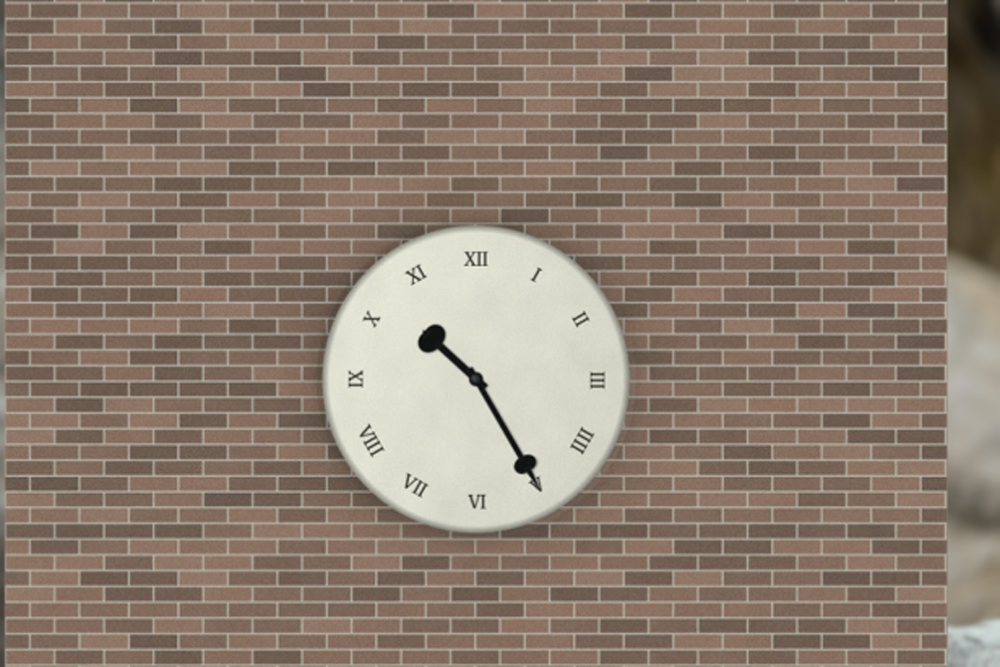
h=10 m=25
